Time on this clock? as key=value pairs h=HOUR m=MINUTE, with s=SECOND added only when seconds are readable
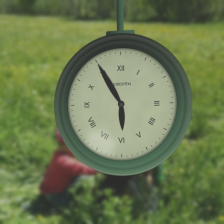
h=5 m=55
